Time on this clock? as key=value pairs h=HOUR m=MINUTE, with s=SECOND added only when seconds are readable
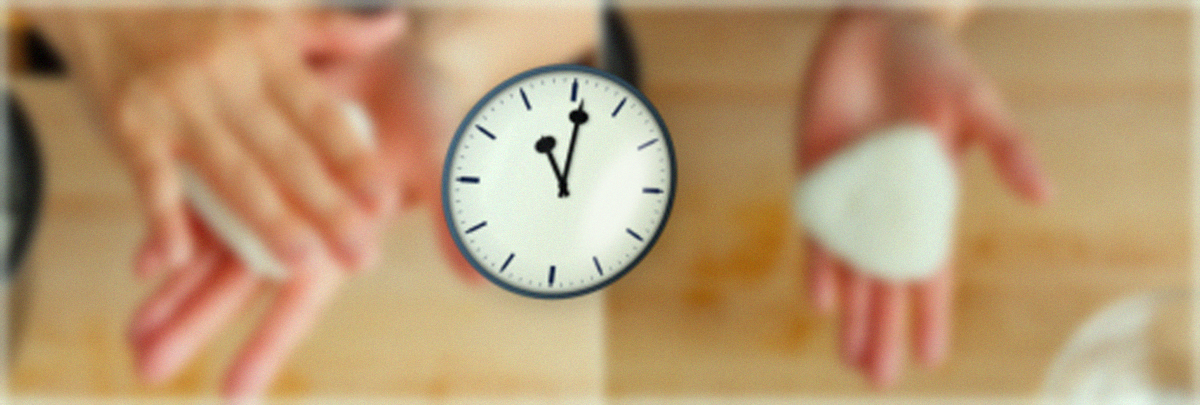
h=11 m=1
